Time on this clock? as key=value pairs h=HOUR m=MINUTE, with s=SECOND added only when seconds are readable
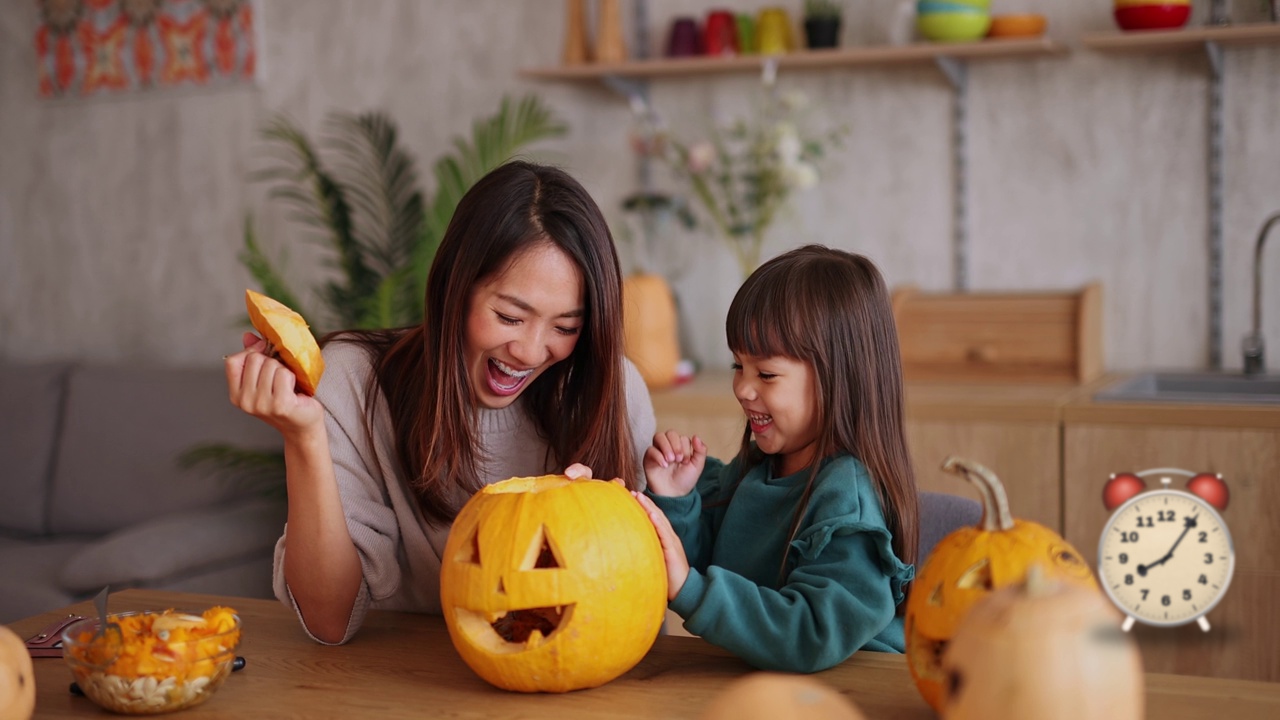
h=8 m=6
